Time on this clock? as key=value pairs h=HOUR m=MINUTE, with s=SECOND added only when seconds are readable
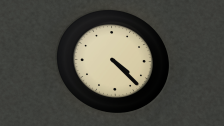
h=4 m=23
